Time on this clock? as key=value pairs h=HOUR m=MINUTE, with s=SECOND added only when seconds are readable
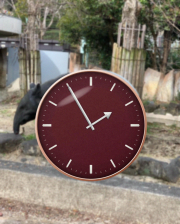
h=1 m=55
